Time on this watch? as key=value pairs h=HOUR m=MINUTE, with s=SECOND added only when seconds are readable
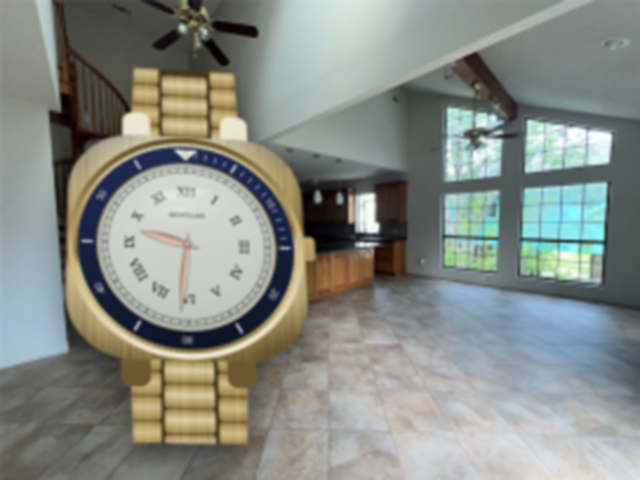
h=9 m=31
